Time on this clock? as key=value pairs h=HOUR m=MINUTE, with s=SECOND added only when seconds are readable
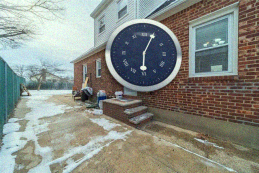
h=6 m=4
